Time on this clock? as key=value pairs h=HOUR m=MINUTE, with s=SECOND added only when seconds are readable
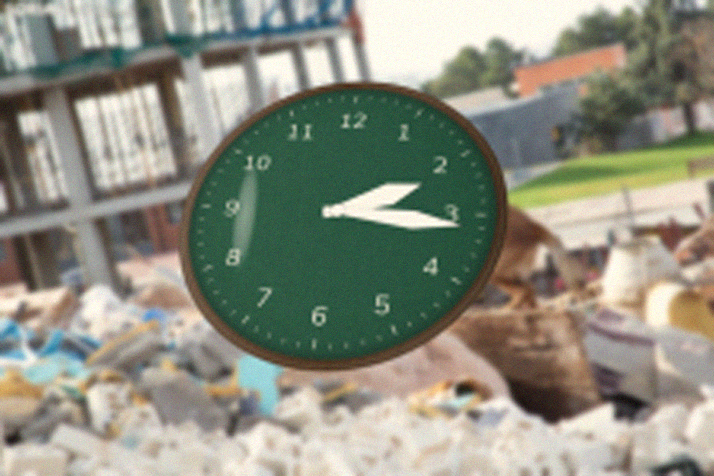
h=2 m=16
